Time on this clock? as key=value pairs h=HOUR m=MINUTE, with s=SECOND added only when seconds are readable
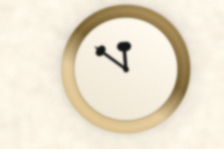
h=11 m=51
